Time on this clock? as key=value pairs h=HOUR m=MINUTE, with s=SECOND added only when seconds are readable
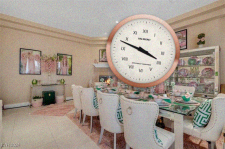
h=3 m=48
